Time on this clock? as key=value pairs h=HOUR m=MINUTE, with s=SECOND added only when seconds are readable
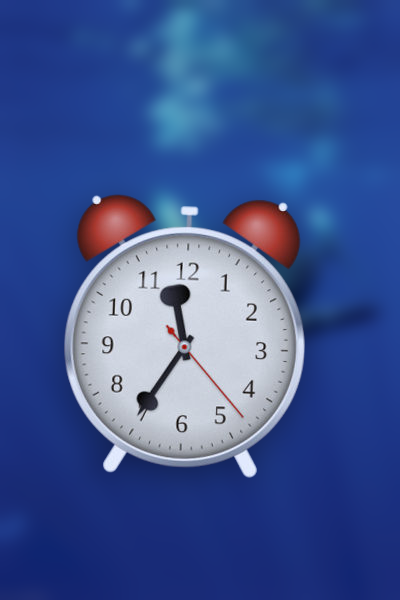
h=11 m=35 s=23
